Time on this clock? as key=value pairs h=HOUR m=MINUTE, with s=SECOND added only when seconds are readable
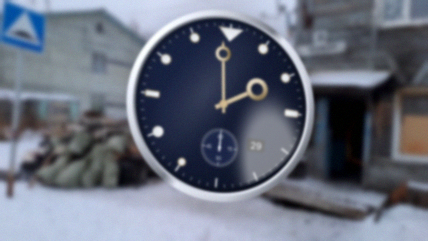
h=1 m=59
